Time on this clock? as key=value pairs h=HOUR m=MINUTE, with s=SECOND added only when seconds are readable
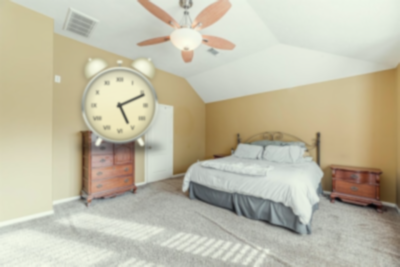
h=5 m=11
